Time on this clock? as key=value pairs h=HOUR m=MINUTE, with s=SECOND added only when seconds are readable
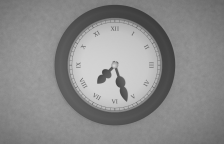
h=7 m=27
